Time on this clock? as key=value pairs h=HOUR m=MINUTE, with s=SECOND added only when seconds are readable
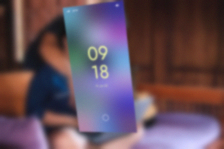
h=9 m=18
